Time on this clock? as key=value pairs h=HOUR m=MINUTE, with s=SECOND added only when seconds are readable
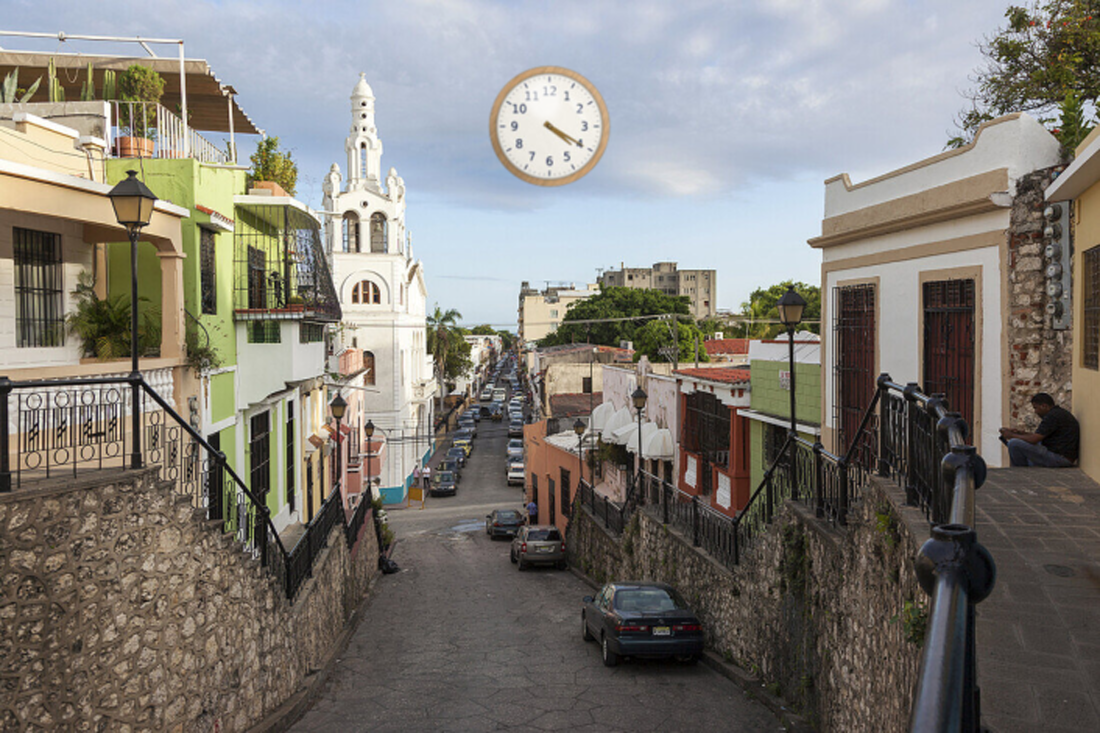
h=4 m=20
